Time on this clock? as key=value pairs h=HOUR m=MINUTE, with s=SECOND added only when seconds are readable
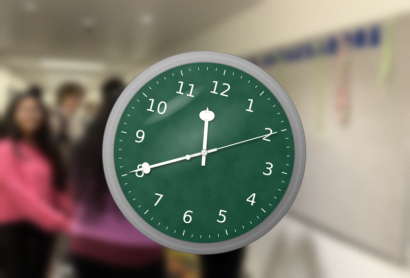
h=11 m=40 s=10
